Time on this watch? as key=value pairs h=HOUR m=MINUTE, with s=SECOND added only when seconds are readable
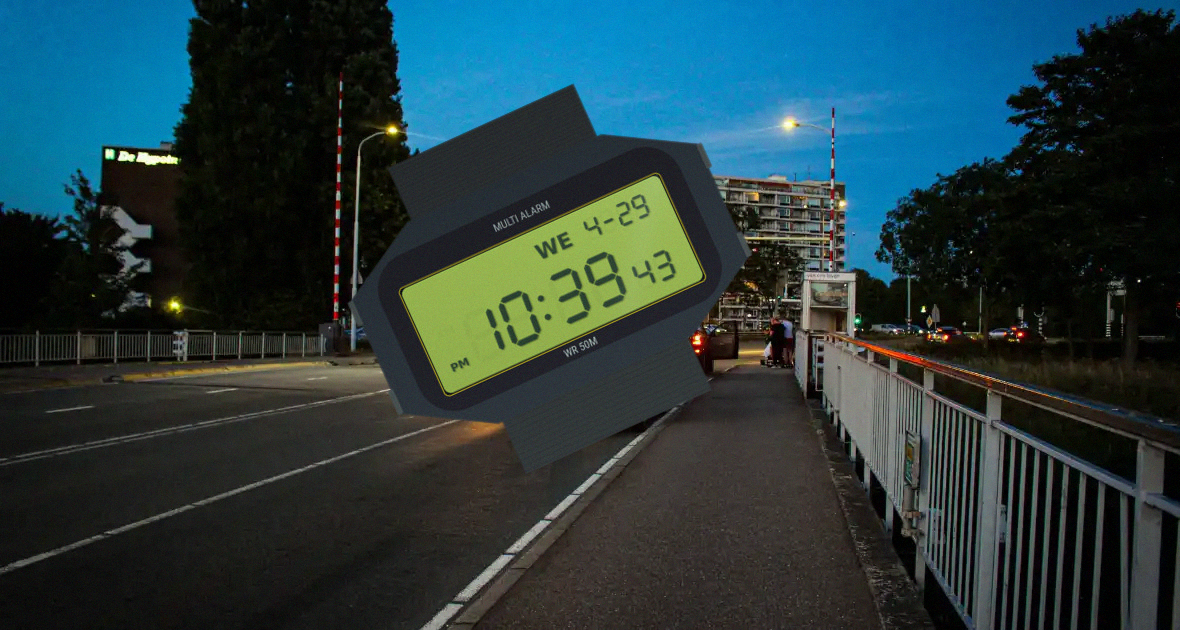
h=10 m=39 s=43
